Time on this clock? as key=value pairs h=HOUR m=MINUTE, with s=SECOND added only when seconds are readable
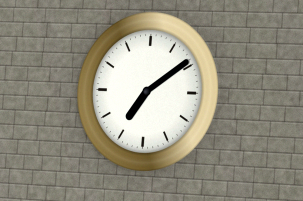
h=7 m=9
